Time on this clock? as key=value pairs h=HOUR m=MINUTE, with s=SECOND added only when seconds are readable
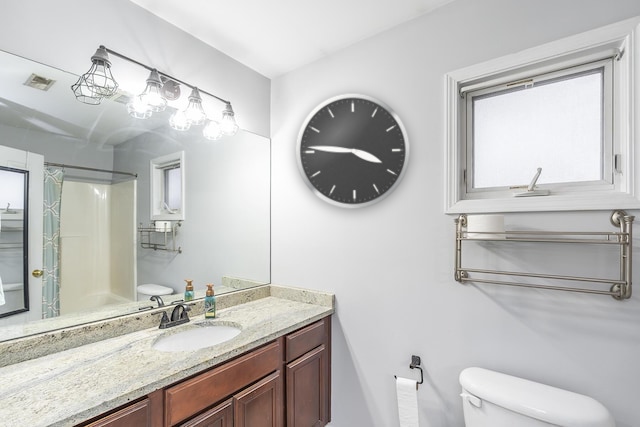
h=3 m=46
